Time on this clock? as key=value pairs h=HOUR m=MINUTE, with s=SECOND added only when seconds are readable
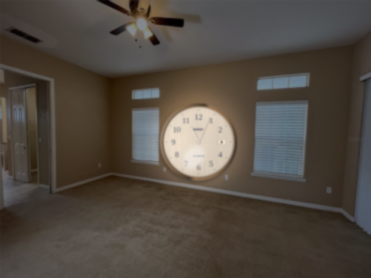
h=11 m=4
